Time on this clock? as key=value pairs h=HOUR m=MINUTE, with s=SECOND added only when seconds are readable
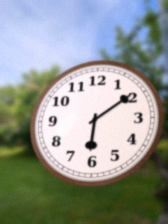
h=6 m=9
